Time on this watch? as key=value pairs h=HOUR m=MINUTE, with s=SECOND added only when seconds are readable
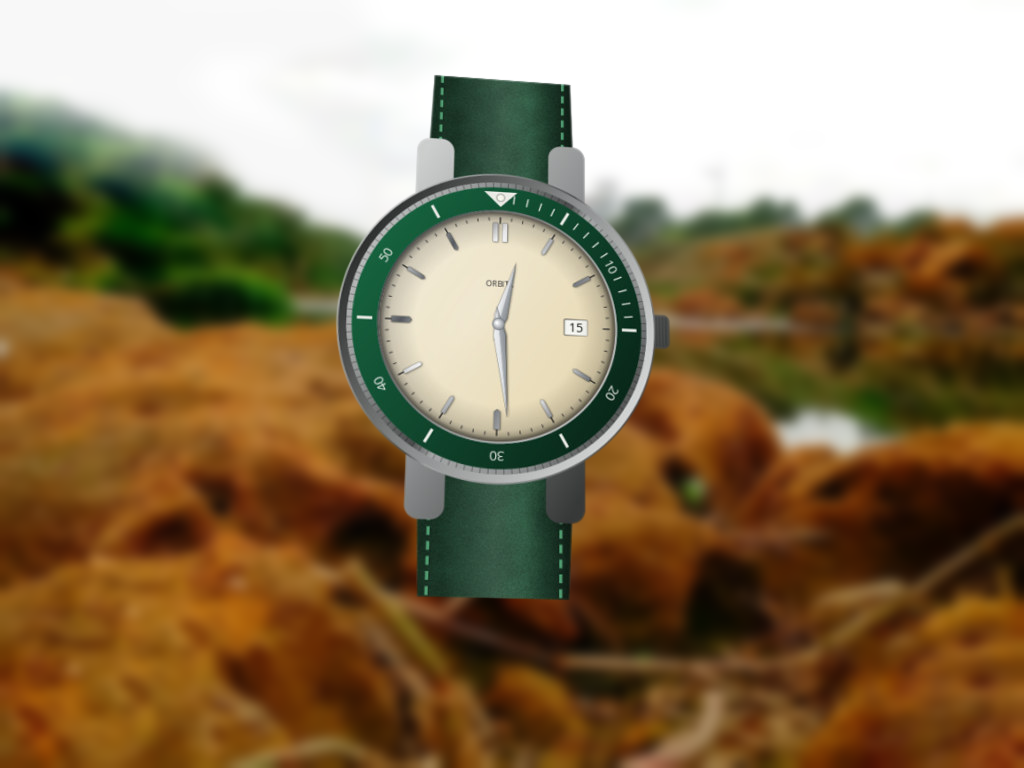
h=12 m=29
